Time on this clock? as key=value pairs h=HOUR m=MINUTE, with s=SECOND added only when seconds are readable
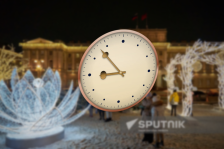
h=8 m=53
